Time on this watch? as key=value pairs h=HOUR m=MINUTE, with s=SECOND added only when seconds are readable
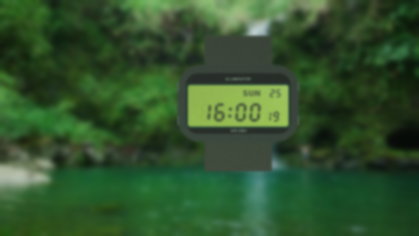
h=16 m=0
